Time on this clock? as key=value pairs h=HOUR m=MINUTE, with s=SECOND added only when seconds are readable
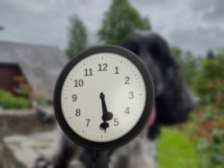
h=5 m=29
